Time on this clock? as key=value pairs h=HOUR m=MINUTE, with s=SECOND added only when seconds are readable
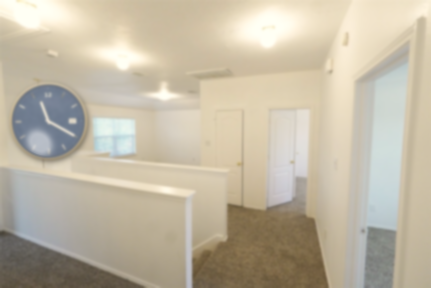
h=11 m=20
